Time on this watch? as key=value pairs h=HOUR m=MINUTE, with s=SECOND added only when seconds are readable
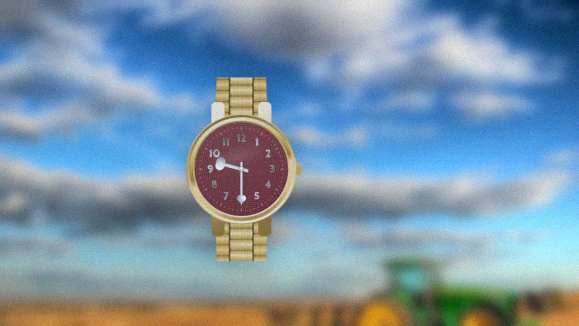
h=9 m=30
